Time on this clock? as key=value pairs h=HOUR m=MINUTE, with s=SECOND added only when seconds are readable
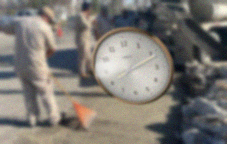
h=8 m=11
